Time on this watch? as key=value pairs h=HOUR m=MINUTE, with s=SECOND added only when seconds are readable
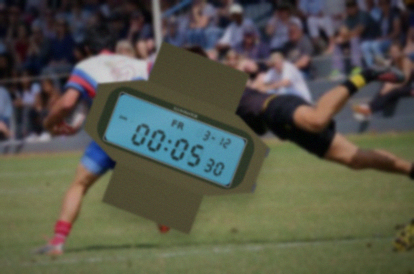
h=0 m=5 s=30
